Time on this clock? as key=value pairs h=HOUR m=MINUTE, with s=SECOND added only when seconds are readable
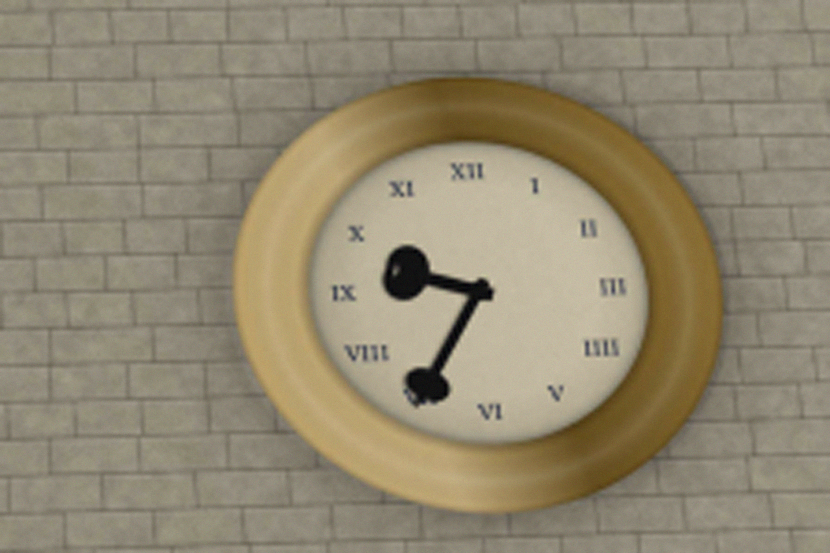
h=9 m=35
